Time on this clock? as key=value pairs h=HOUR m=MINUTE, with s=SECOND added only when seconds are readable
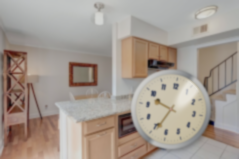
h=9 m=34
